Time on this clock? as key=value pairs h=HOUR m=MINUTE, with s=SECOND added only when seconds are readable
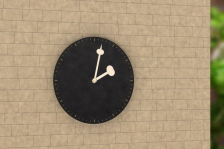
h=2 m=2
